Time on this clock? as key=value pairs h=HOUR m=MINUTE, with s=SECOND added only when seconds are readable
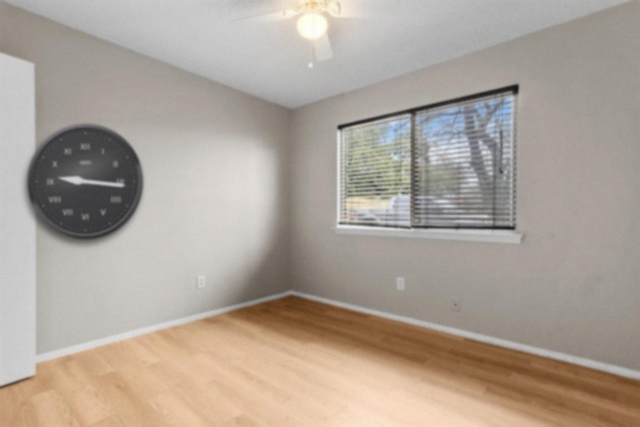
h=9 m=16
